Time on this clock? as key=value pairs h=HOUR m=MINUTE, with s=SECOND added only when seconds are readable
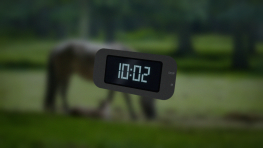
h=10 m=2
